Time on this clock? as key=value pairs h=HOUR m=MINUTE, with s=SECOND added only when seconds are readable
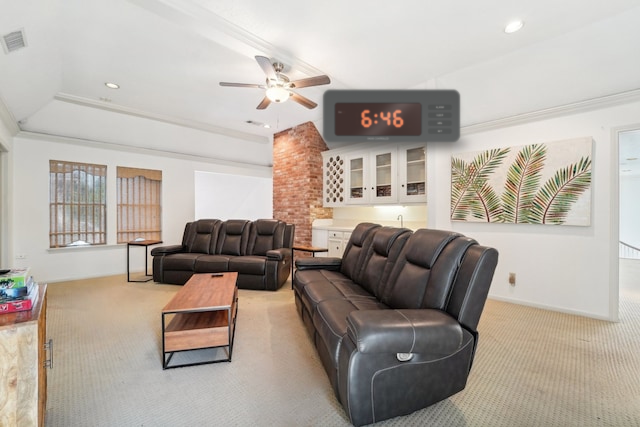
h=6 m=46
